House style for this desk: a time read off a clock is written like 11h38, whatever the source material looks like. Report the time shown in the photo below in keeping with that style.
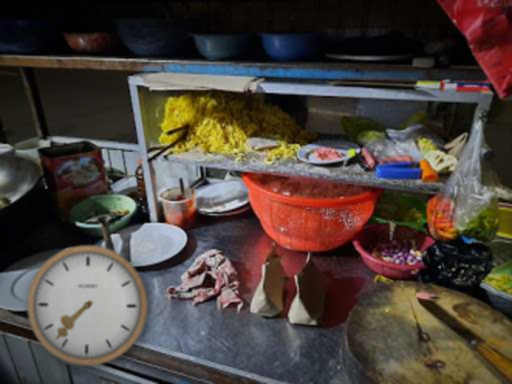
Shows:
7h37
